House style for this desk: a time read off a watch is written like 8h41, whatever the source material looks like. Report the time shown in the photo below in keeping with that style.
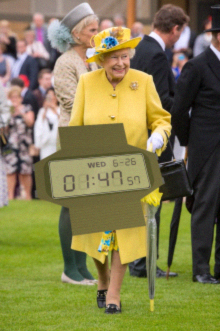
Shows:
1h47
